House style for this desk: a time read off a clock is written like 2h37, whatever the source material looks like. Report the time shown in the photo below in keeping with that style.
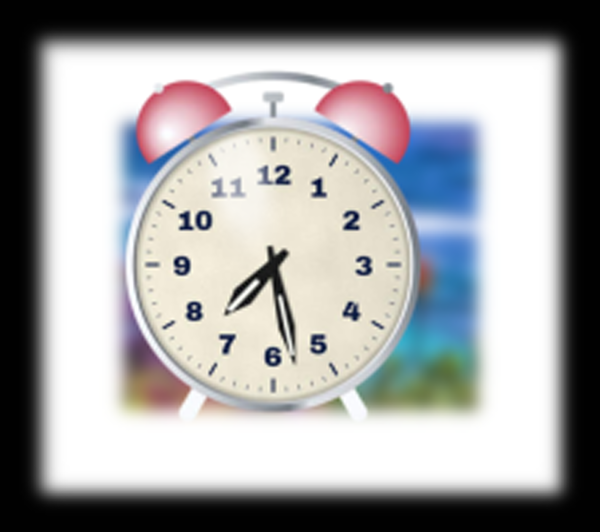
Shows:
7h28
